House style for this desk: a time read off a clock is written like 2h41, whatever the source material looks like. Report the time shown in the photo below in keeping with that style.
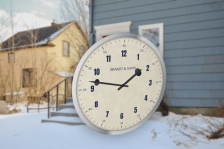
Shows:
1h47
